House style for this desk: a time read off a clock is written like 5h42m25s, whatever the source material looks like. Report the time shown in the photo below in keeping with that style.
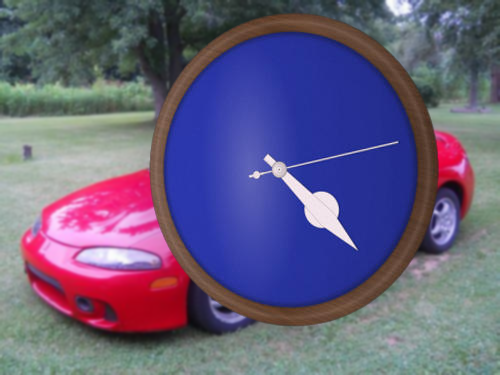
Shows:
4h22m13s
